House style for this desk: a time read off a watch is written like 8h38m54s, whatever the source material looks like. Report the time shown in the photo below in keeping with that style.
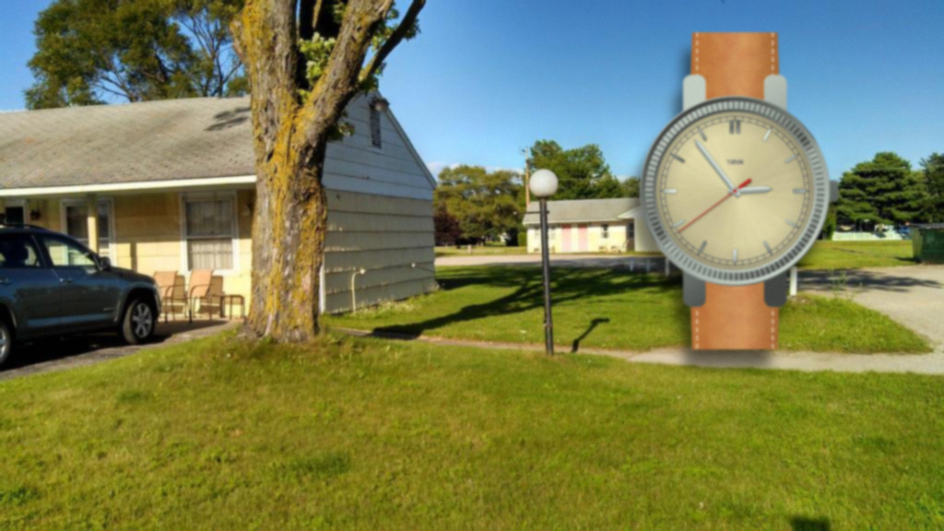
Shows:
2h53m39s
